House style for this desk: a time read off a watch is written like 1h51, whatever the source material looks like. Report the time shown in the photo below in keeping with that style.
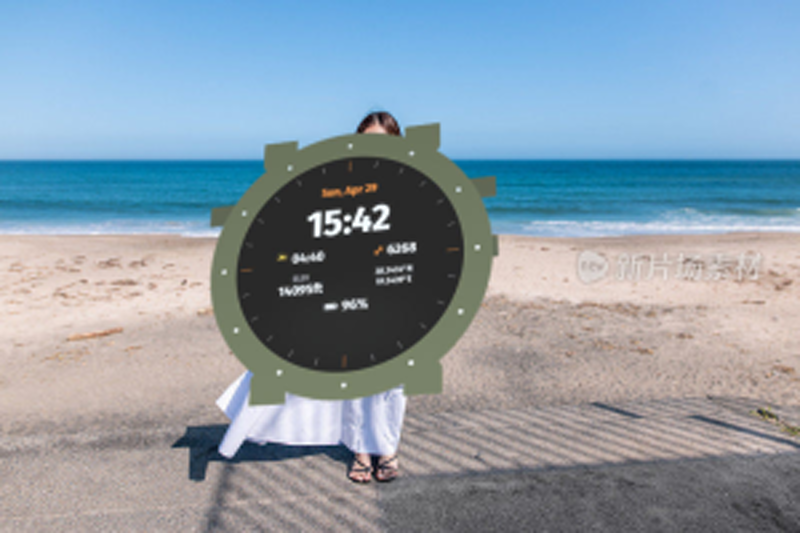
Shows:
15h42
